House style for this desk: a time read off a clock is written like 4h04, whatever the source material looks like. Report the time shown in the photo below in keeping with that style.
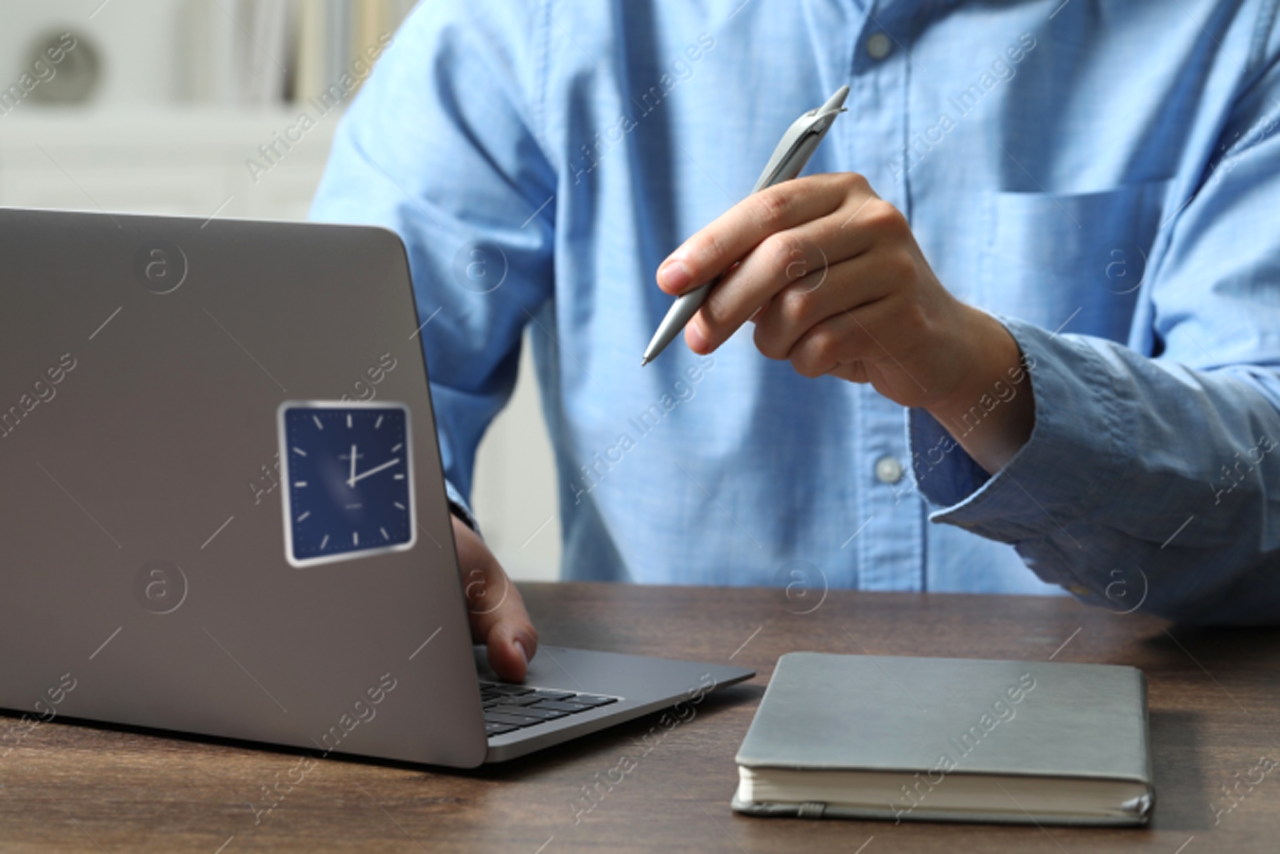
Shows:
12h12
